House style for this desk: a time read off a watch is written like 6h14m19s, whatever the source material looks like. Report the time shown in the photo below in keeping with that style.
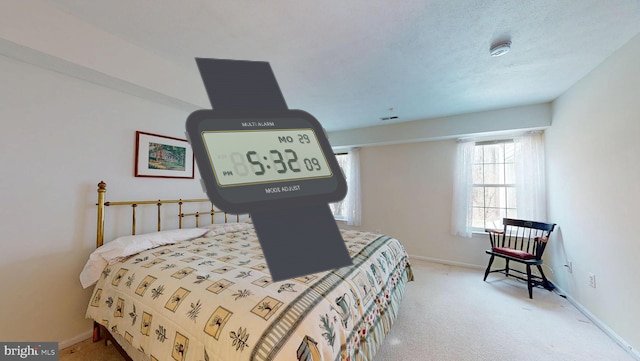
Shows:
5h32m09s
